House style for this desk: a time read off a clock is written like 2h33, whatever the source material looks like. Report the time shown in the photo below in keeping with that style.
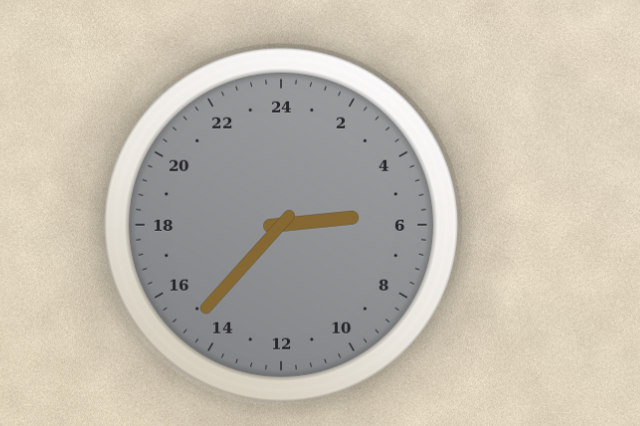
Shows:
5h37
